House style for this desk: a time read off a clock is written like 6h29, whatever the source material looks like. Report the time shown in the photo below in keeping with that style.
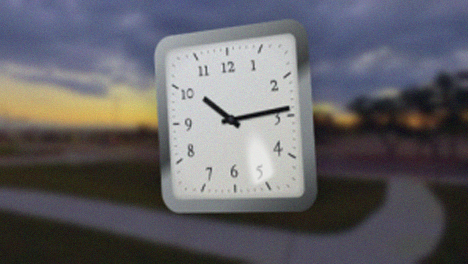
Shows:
10h14
